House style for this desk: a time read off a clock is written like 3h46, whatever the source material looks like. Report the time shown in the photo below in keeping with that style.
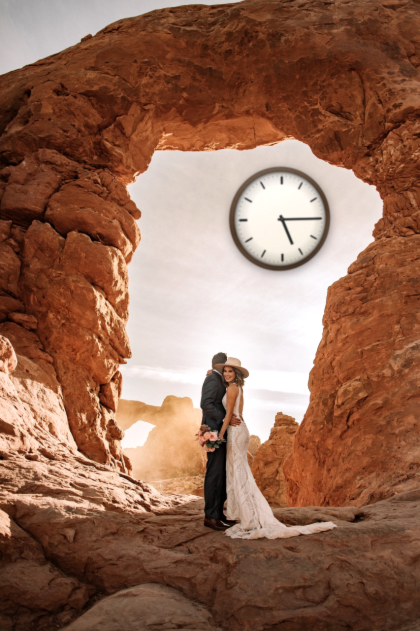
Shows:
5h15
